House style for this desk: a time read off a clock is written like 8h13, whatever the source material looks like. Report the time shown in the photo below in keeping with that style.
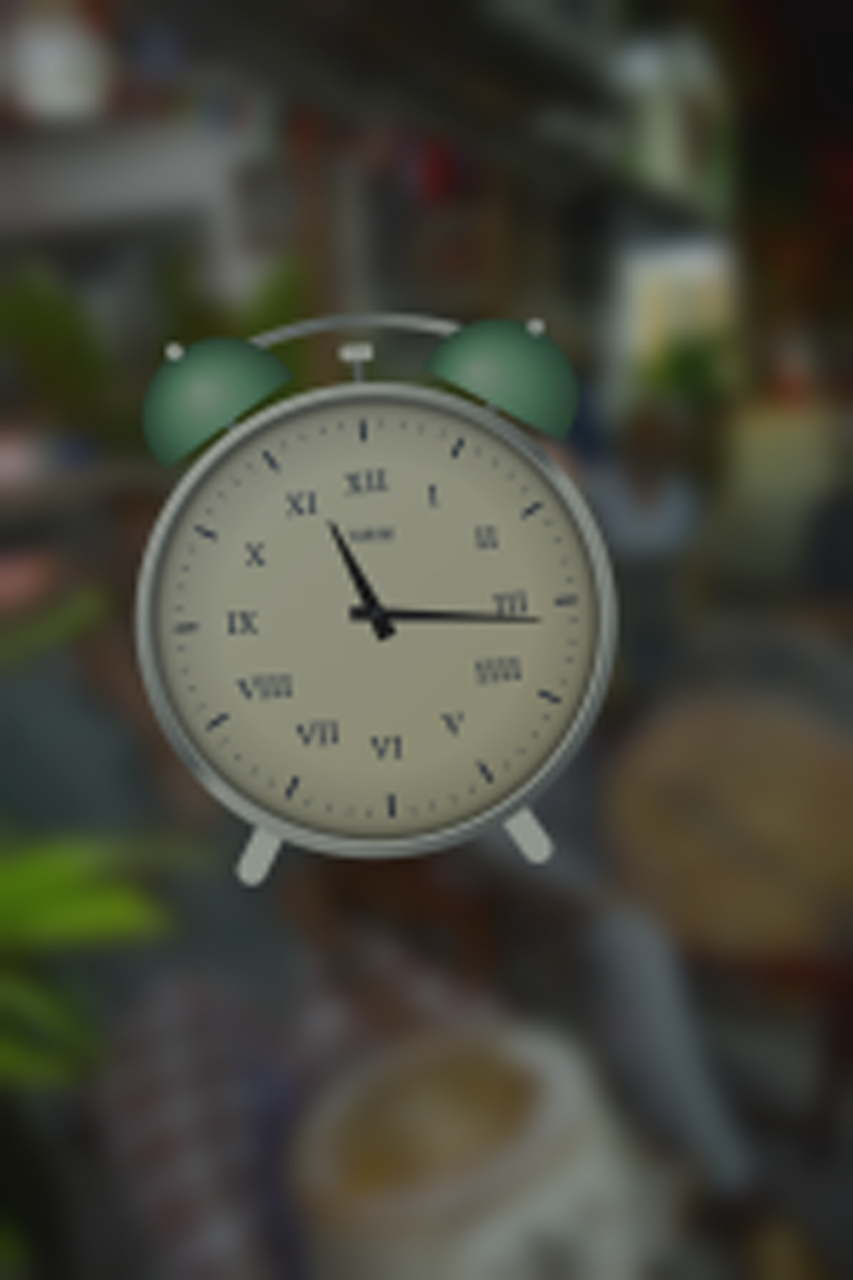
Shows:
11h16
